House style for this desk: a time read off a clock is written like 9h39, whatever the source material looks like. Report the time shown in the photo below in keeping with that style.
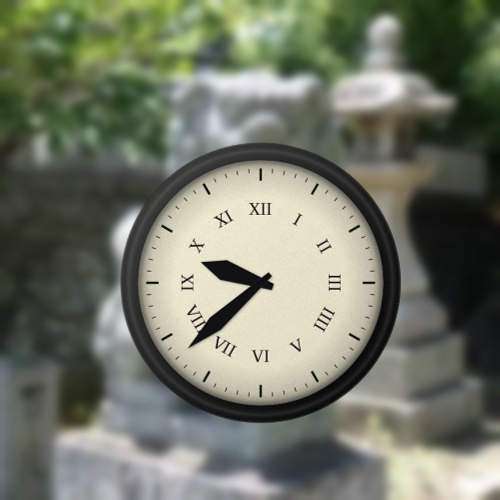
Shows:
9h38
